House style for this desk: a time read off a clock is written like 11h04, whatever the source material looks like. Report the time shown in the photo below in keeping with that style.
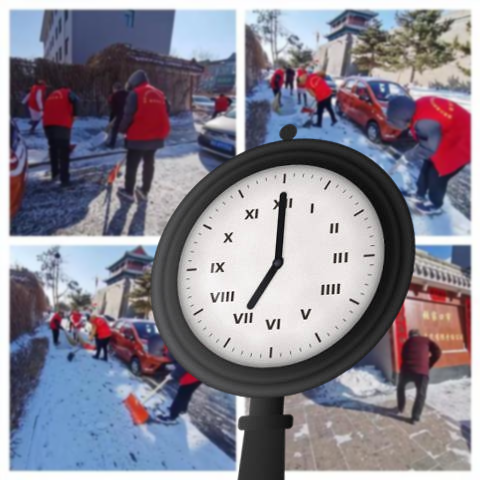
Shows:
7h00
